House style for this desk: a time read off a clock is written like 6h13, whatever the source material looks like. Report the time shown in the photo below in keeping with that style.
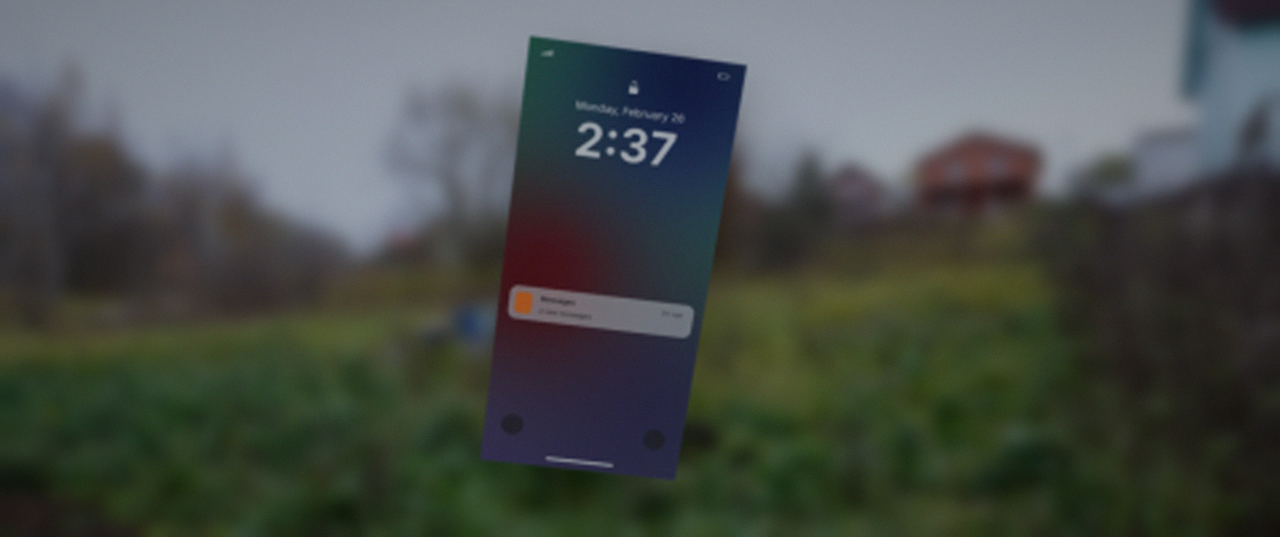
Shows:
2h37
